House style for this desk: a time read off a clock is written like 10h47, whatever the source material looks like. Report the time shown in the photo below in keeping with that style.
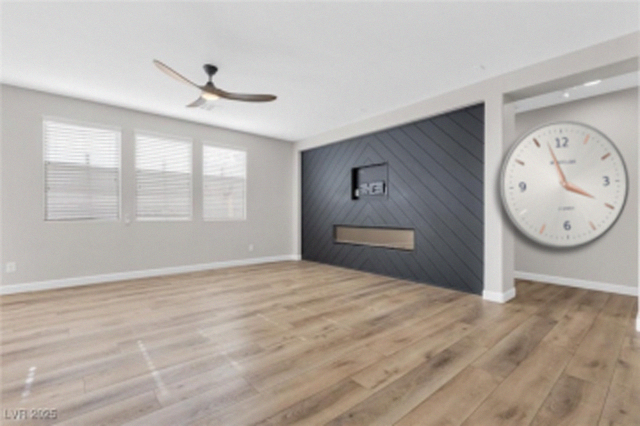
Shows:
3h57
